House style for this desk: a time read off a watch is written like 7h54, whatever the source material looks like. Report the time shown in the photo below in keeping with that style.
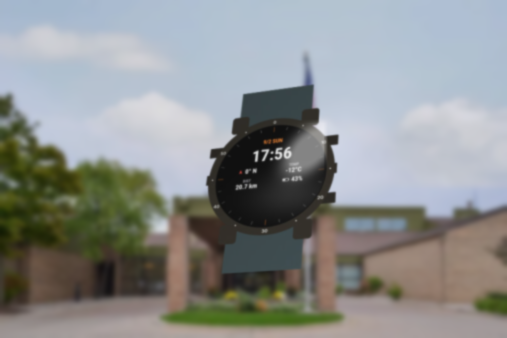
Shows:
17h56
